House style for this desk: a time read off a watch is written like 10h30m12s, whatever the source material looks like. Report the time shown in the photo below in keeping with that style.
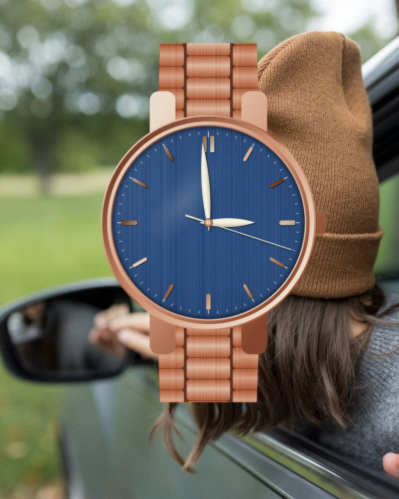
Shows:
2h59m18s
